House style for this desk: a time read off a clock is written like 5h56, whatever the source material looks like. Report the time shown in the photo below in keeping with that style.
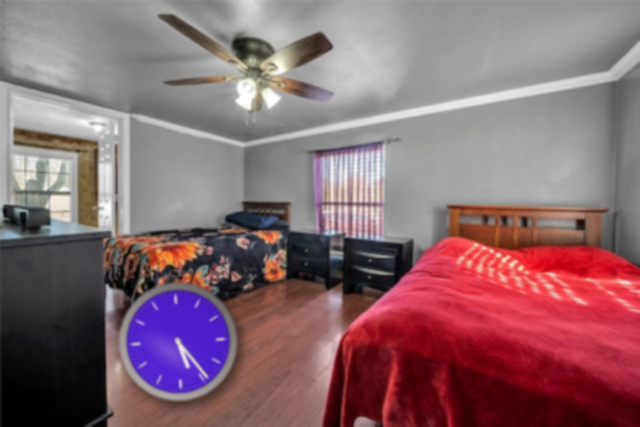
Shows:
5h24
